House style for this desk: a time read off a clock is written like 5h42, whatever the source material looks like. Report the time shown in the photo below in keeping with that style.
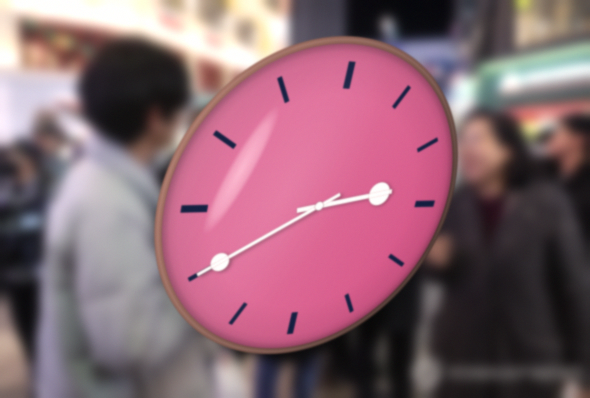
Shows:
2h40
